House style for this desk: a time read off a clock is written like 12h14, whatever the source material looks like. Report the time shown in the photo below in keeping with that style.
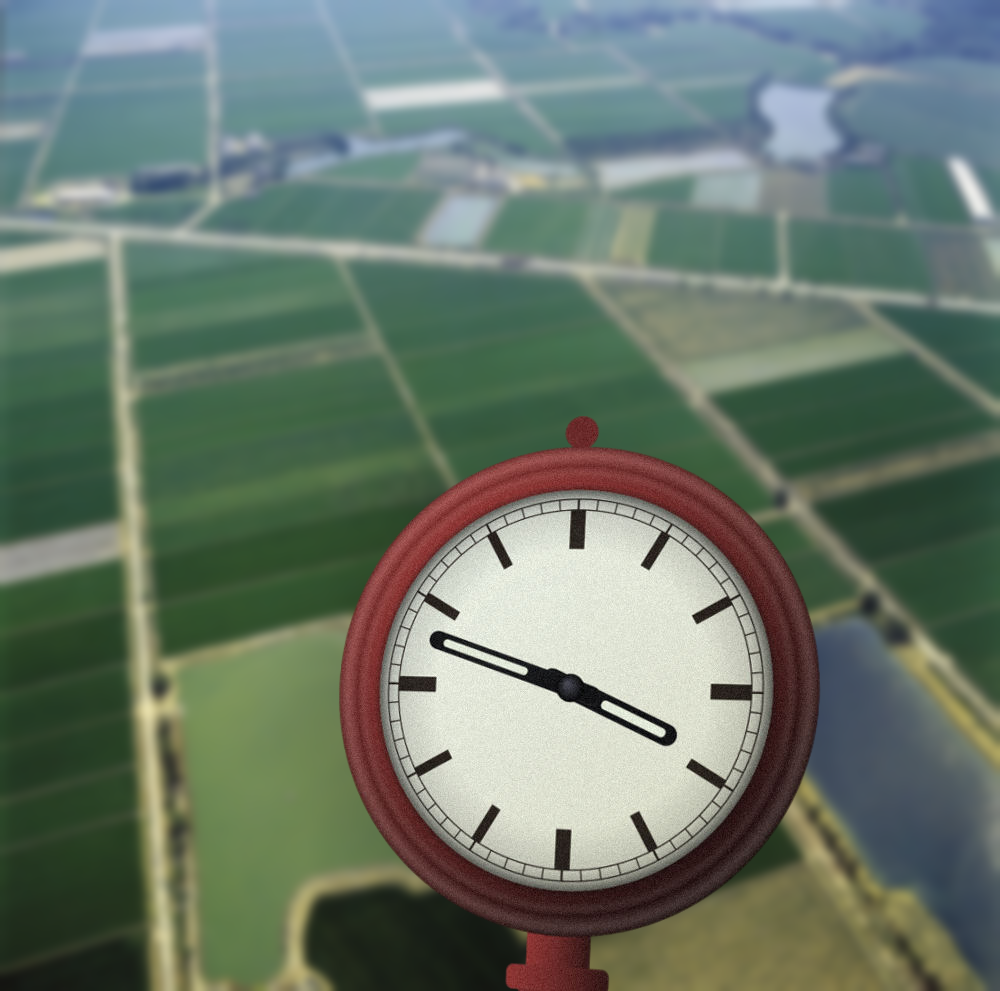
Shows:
3h48
